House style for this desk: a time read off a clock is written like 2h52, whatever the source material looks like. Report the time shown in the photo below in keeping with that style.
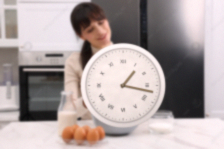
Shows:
1h17
